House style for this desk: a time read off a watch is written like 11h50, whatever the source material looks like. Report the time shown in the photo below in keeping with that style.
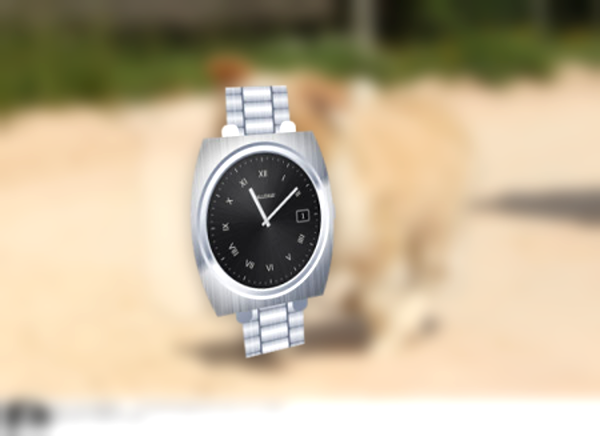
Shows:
11h09
